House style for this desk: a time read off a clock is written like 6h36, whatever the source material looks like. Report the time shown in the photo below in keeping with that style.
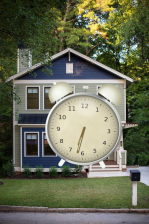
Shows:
6h32
